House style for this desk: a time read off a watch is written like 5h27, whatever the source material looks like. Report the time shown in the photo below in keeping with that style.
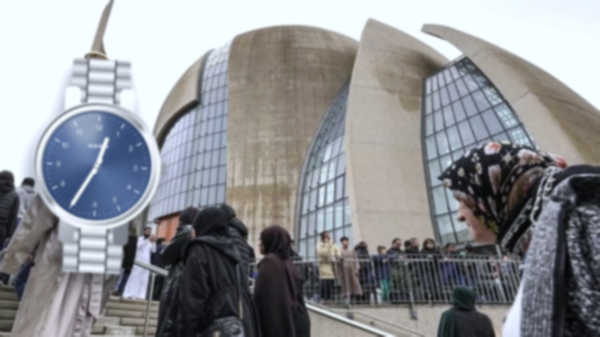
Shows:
12h35
